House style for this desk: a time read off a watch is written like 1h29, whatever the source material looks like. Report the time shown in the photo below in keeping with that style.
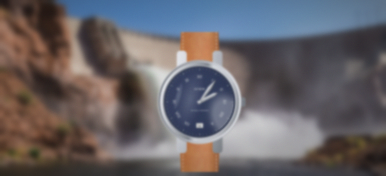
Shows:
2h06
